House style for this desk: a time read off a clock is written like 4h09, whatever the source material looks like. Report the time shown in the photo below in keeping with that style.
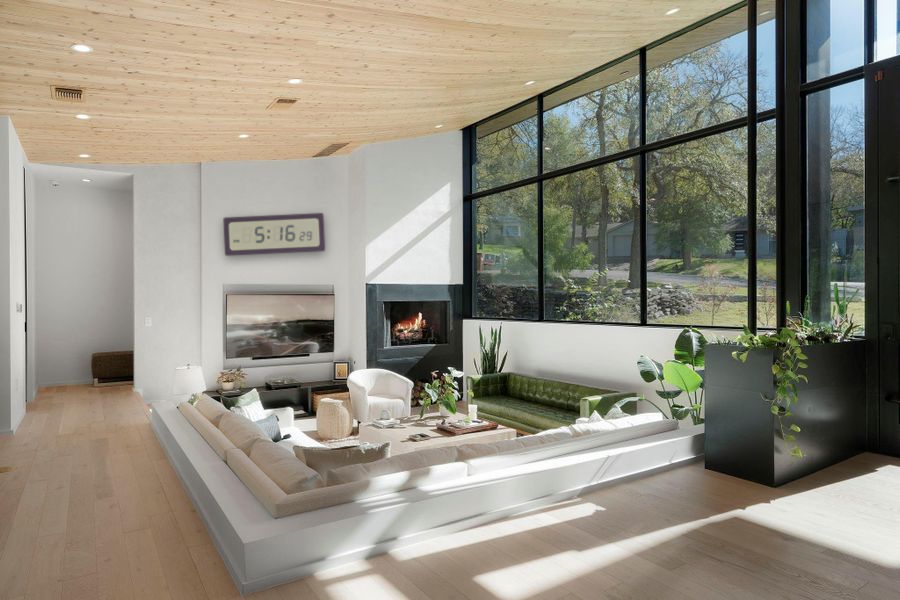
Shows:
5h16
